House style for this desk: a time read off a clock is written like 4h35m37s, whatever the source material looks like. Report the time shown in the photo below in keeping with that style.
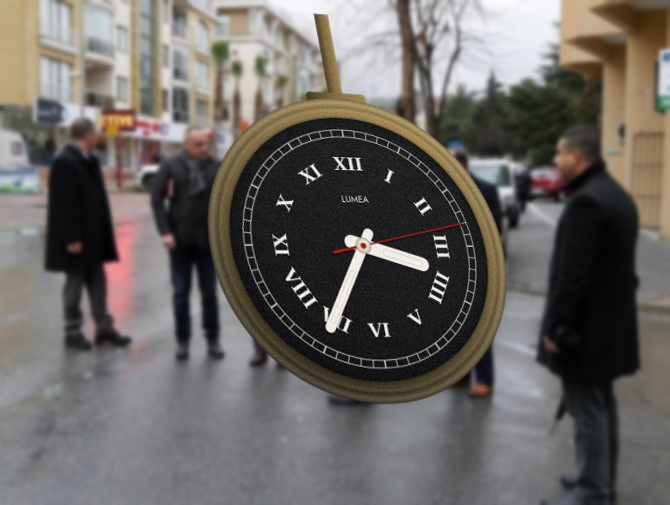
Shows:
3h35m13s
